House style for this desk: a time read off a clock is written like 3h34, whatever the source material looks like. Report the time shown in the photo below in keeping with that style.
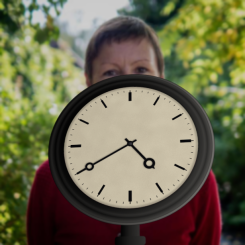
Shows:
4h40
